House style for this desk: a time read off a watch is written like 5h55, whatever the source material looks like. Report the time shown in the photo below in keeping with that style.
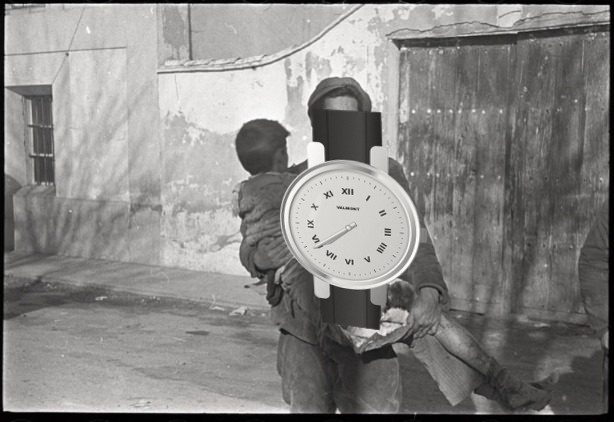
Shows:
7h39
